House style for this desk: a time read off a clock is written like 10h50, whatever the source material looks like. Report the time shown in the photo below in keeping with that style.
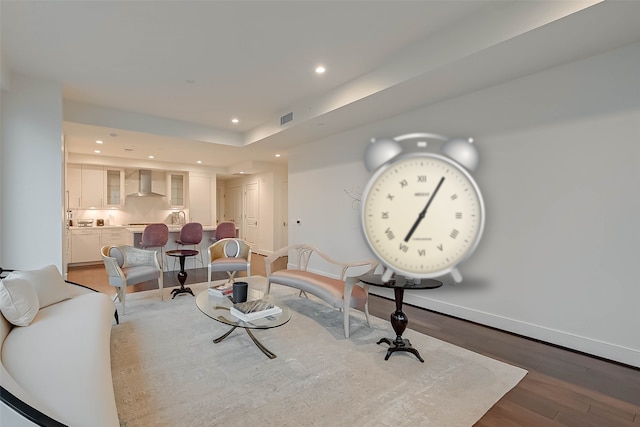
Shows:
7h05
